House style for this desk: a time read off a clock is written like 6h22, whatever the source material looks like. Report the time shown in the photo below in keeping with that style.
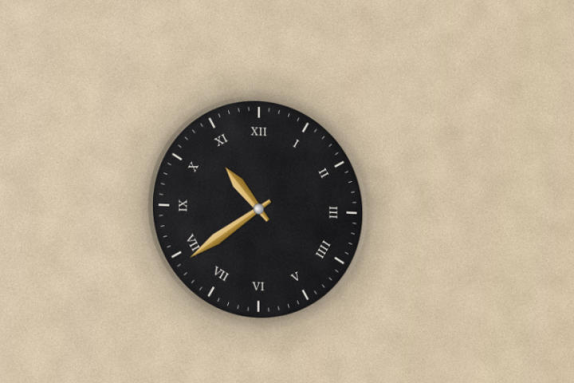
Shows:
10h39
